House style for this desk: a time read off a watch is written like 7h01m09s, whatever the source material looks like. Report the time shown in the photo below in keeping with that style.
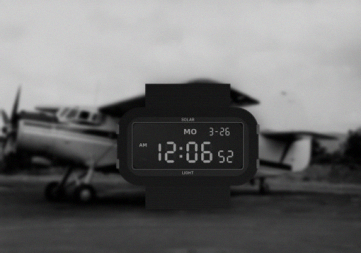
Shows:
12h06m52s
